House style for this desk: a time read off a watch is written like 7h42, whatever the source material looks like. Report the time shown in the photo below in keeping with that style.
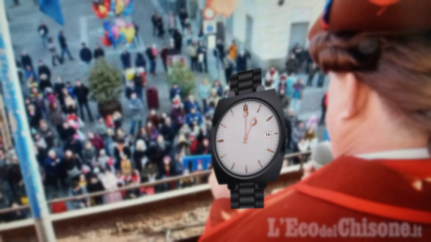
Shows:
1h00
